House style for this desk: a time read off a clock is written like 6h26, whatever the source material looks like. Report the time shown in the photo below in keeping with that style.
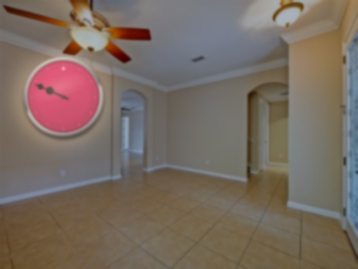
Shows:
9h49
